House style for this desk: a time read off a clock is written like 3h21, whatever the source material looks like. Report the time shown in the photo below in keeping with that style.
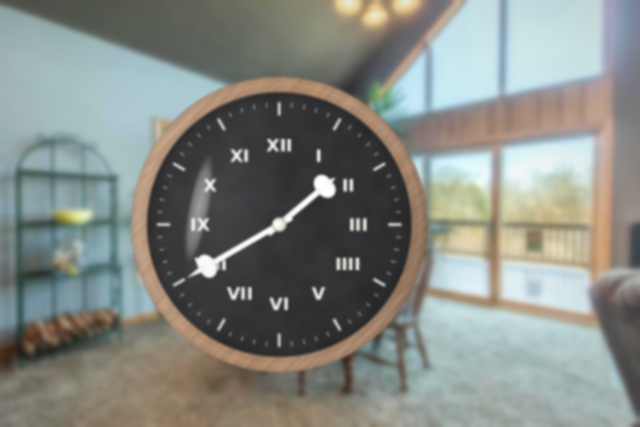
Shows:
1h40
